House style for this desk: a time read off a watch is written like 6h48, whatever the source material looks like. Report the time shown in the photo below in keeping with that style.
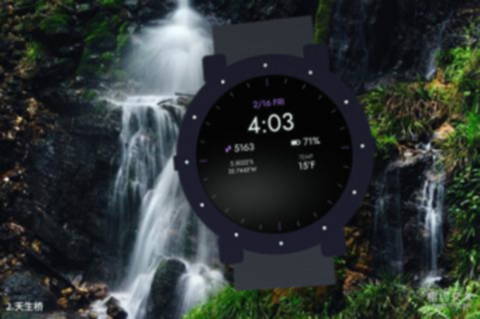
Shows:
4h03
